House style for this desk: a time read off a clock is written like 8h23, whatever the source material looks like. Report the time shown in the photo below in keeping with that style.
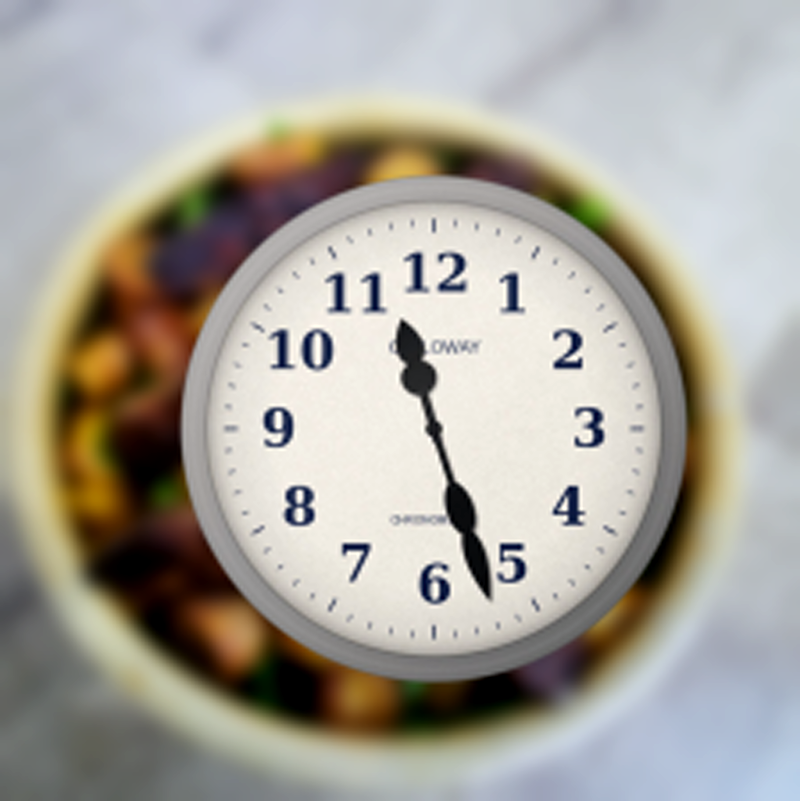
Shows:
11h27
